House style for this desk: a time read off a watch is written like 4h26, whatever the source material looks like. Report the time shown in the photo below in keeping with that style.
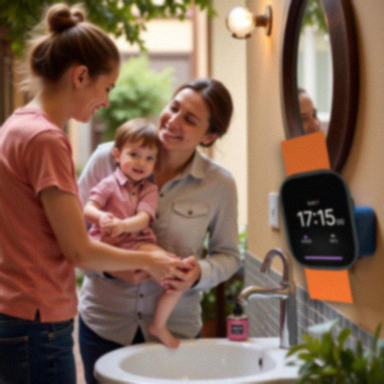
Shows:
17h15
